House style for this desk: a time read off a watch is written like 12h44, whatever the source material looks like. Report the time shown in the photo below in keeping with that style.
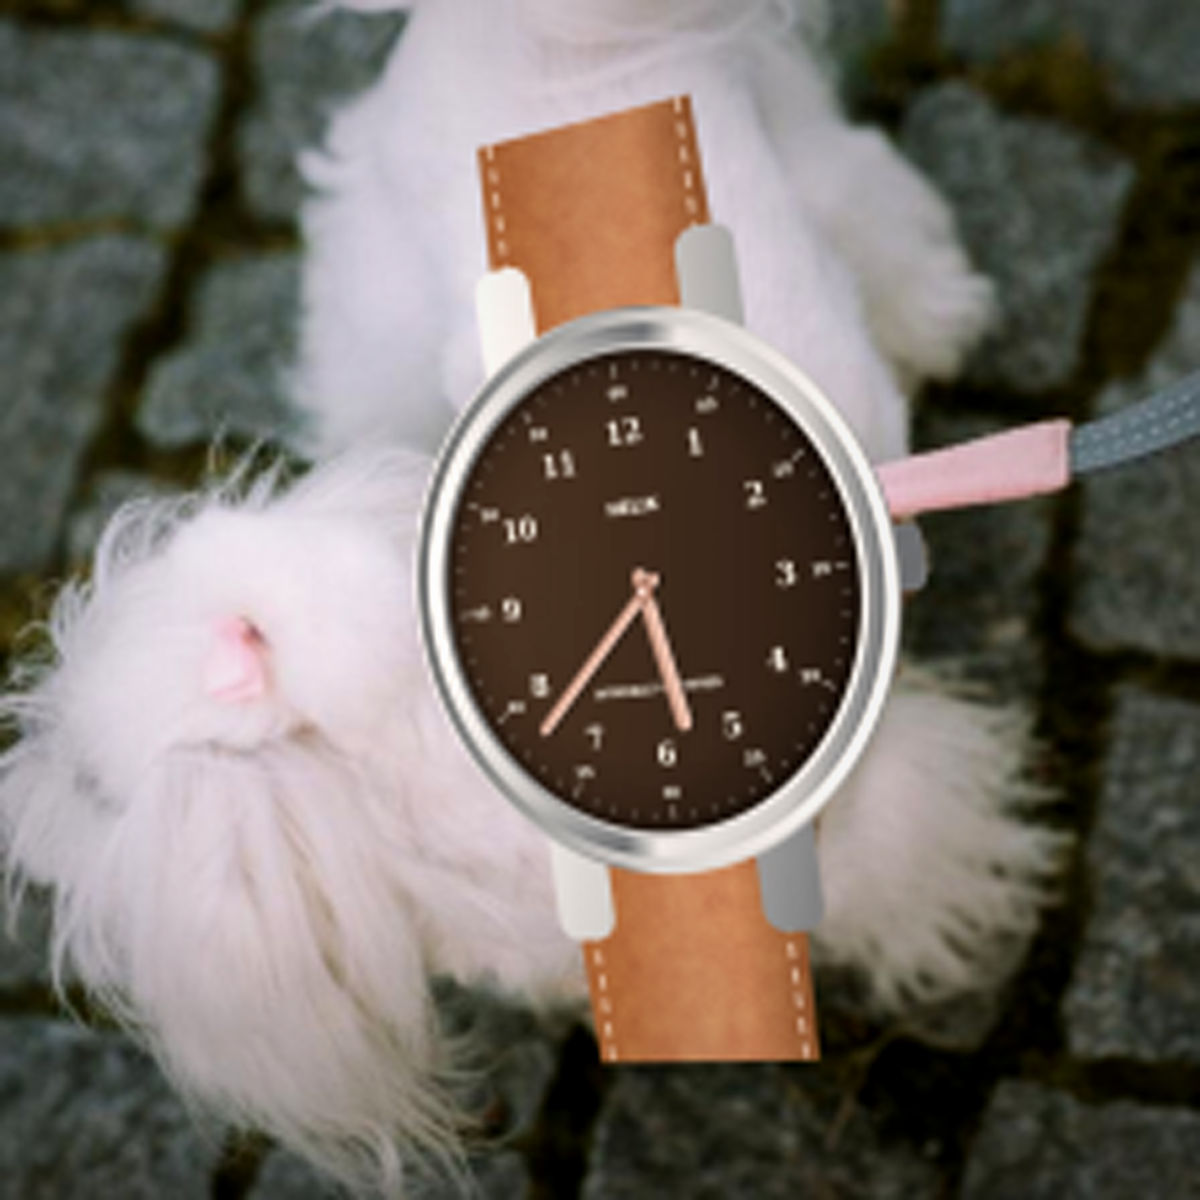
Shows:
5h38
